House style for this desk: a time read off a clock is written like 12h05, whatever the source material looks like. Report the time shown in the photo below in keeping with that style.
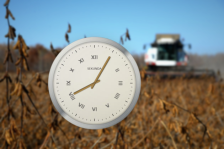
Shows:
8h05
